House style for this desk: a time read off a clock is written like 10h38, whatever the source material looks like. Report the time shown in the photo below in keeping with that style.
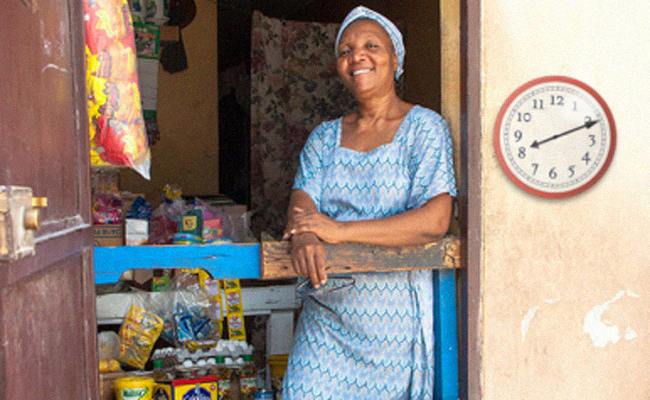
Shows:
8h11
